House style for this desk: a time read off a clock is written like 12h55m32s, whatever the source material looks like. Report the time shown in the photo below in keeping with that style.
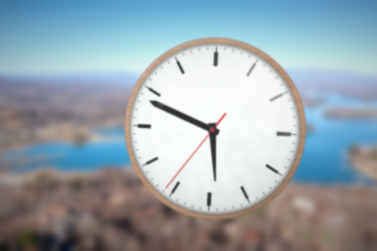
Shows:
5h48m36s
